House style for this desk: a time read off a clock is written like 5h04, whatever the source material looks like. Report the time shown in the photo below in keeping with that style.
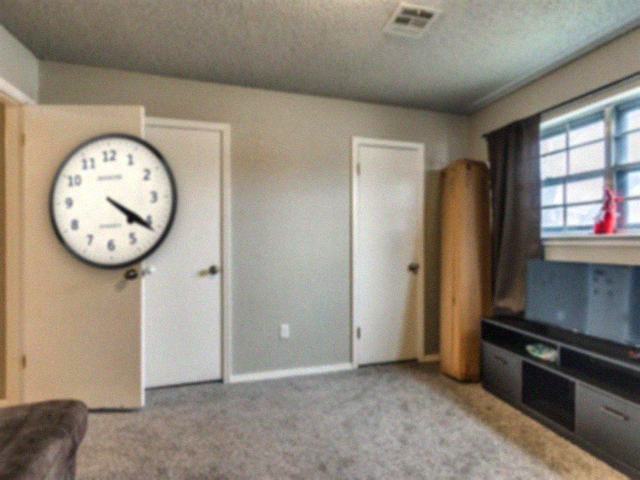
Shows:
4h21
